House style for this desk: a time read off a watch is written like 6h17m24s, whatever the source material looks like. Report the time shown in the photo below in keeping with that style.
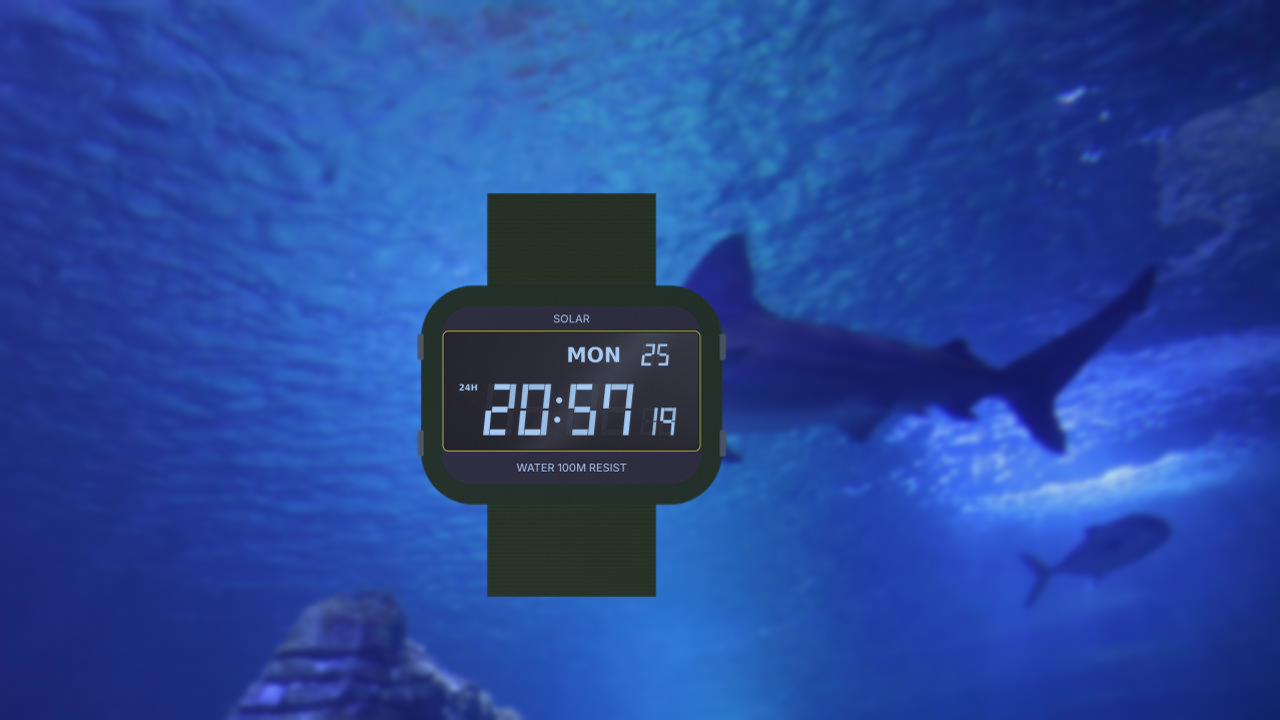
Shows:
20h57m19s
